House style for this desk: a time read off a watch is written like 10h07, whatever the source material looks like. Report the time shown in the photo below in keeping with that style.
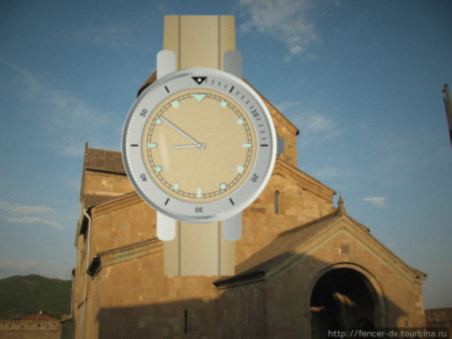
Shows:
8h51
